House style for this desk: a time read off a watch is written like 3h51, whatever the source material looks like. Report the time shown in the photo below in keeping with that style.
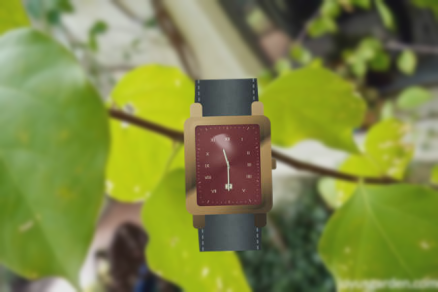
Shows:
11h30
